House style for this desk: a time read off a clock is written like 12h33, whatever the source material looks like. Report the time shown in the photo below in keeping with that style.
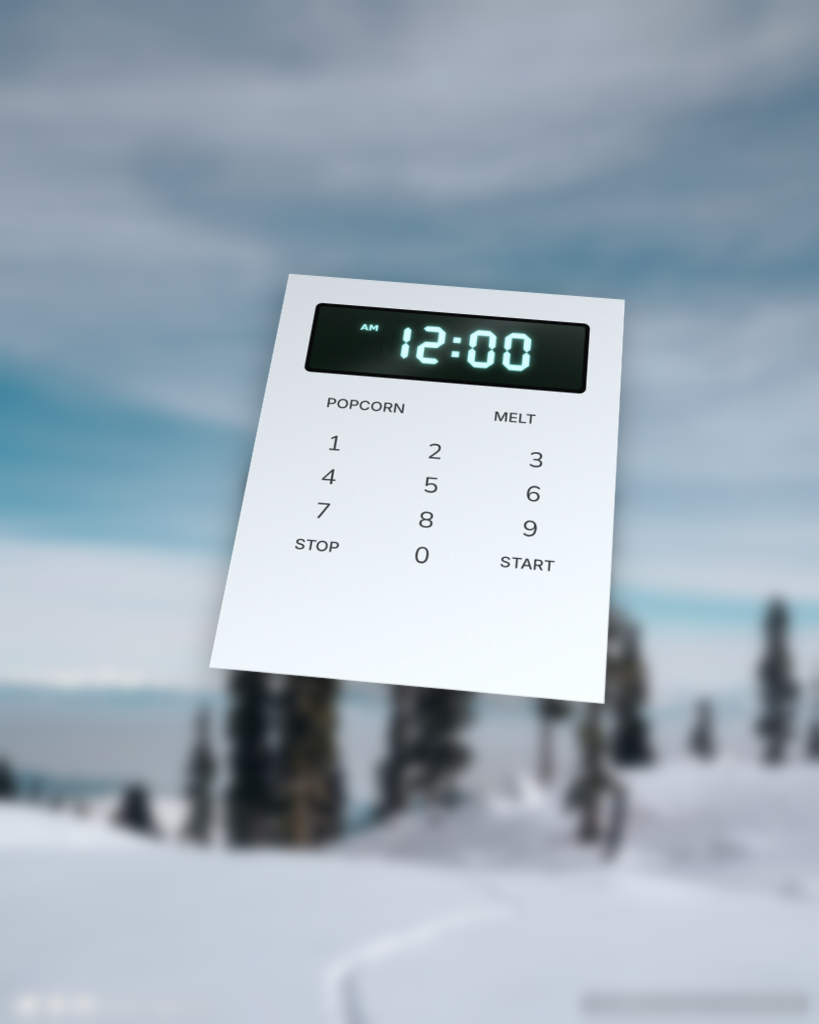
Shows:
12h00
